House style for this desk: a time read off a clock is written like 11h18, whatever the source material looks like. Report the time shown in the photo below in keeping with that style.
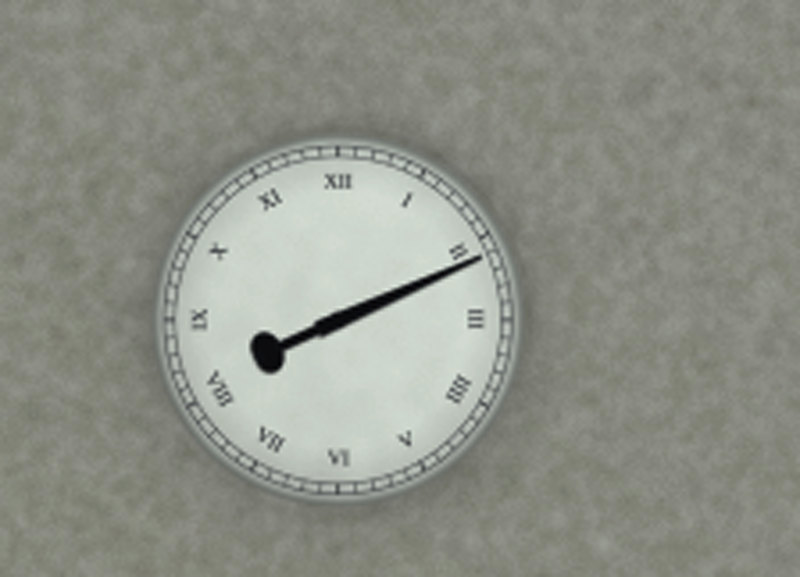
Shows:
8h11
